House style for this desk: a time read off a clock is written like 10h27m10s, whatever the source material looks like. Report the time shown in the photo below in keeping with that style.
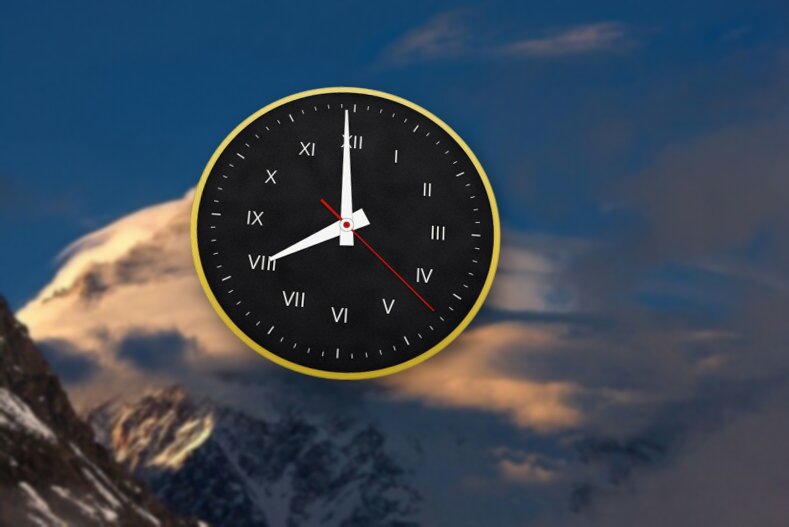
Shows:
7h59m22s
